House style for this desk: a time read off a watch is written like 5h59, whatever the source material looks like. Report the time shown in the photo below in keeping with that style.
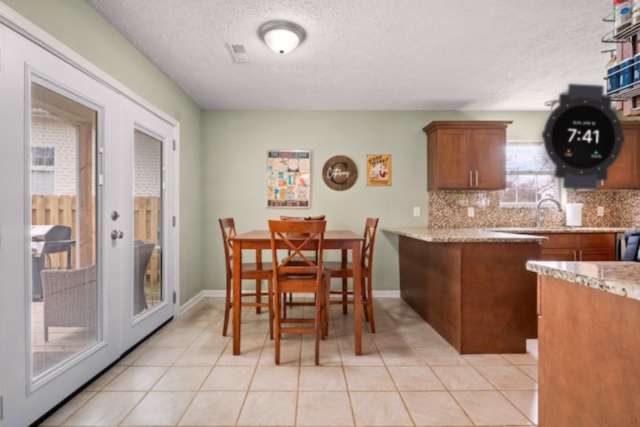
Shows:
7h41
